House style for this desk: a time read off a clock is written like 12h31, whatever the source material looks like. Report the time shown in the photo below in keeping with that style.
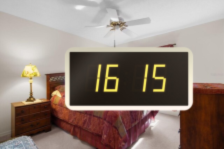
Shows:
16h15
